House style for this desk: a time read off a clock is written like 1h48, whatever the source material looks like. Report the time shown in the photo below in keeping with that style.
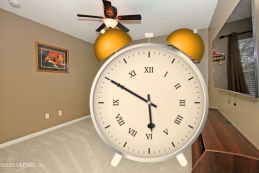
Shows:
5h50
